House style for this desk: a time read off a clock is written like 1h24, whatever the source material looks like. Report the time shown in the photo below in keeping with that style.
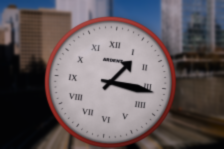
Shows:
1h16
